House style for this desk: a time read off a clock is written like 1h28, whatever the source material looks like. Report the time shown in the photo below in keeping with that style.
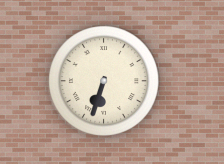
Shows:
6h33
